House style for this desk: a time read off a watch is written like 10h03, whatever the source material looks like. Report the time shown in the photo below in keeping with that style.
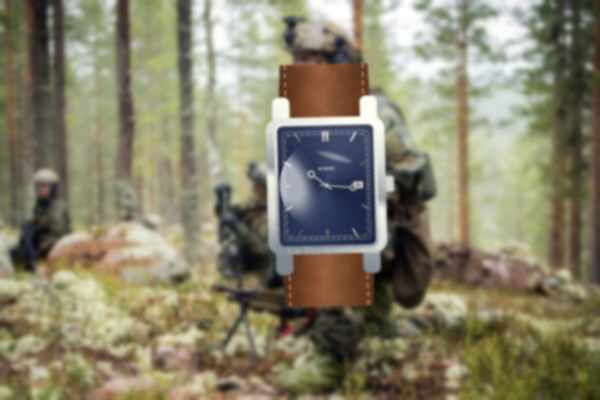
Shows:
10h16
